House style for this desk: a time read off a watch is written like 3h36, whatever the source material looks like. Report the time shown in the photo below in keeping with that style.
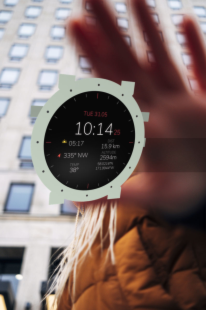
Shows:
10h14
